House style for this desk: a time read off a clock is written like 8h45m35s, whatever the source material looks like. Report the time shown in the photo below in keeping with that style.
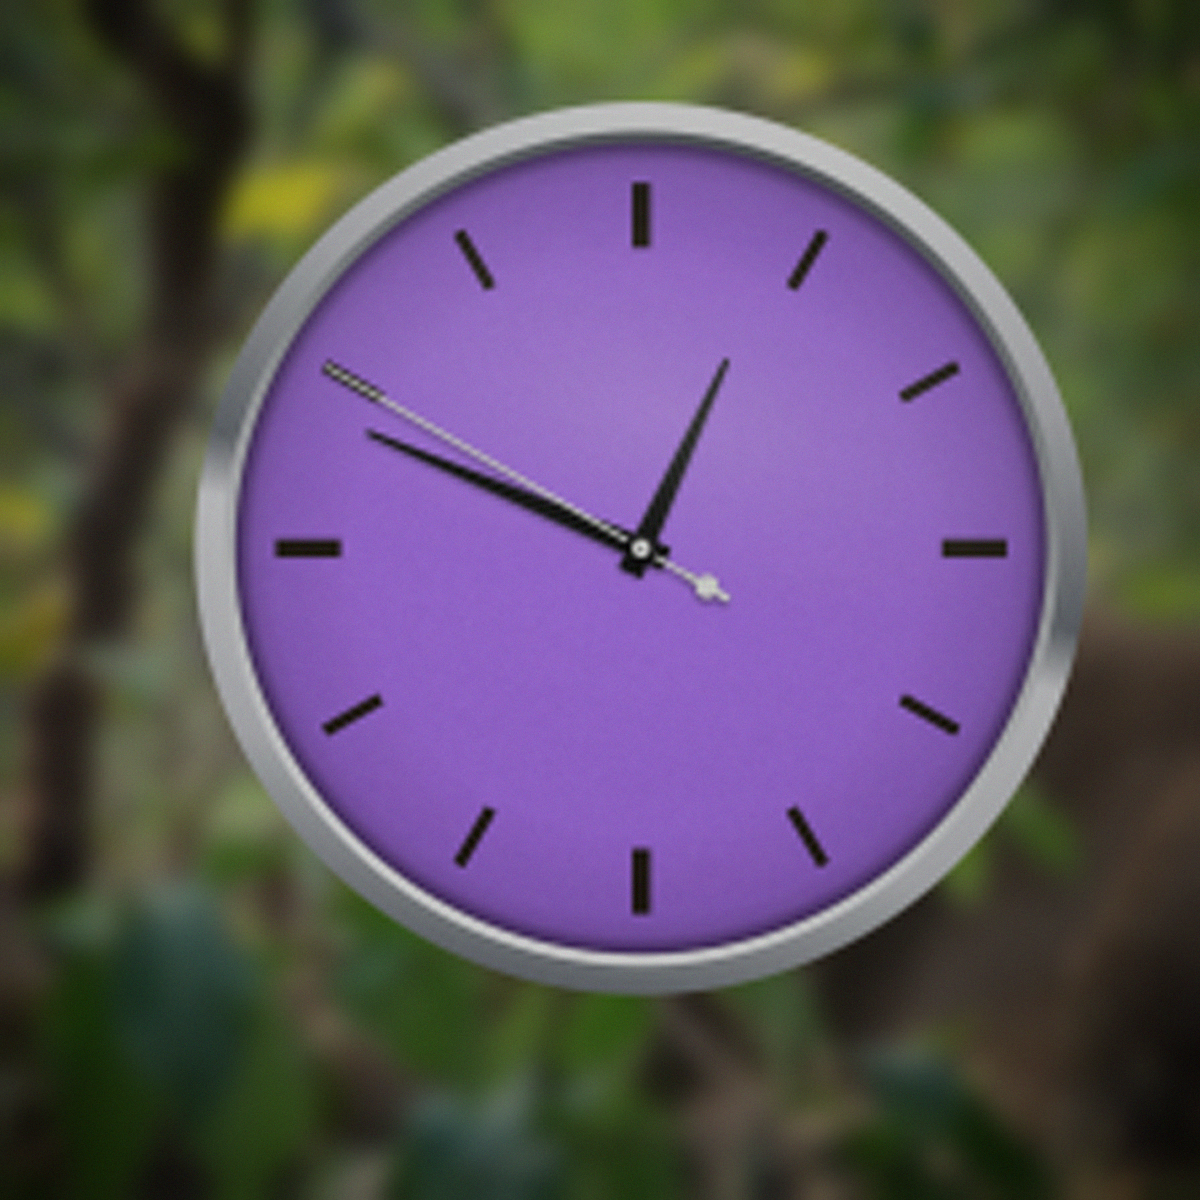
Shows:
12h48m50s
